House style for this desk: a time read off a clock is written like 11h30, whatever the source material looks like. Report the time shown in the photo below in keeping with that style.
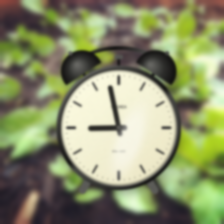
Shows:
8h58
